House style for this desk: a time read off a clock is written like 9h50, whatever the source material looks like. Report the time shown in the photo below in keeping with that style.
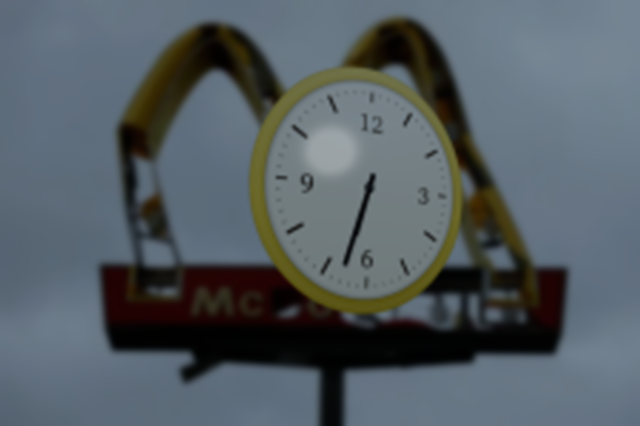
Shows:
6h33
